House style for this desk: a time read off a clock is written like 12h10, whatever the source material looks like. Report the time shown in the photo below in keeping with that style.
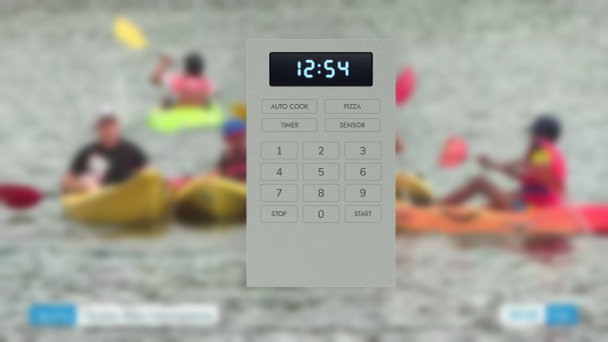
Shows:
12h54
